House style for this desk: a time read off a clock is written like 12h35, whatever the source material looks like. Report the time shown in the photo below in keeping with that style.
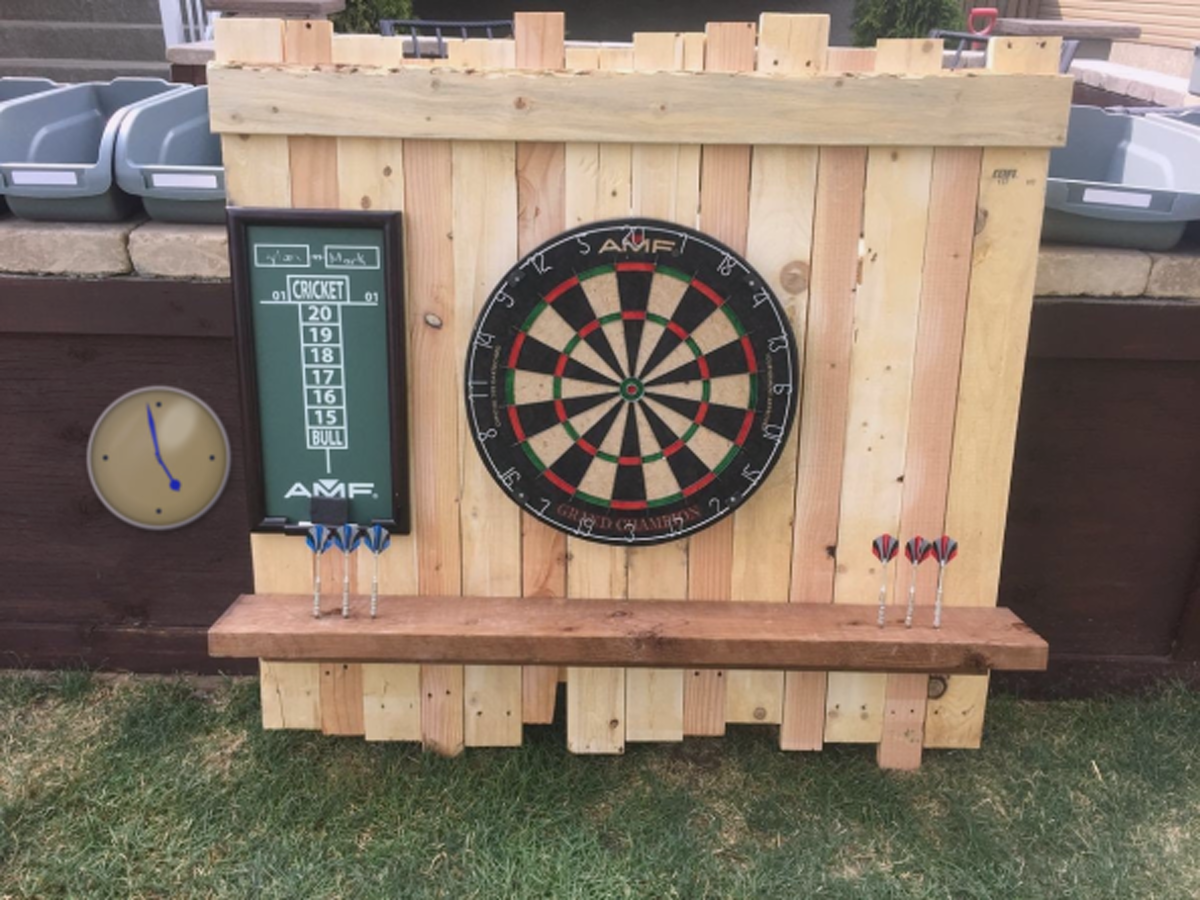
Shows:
4h58
